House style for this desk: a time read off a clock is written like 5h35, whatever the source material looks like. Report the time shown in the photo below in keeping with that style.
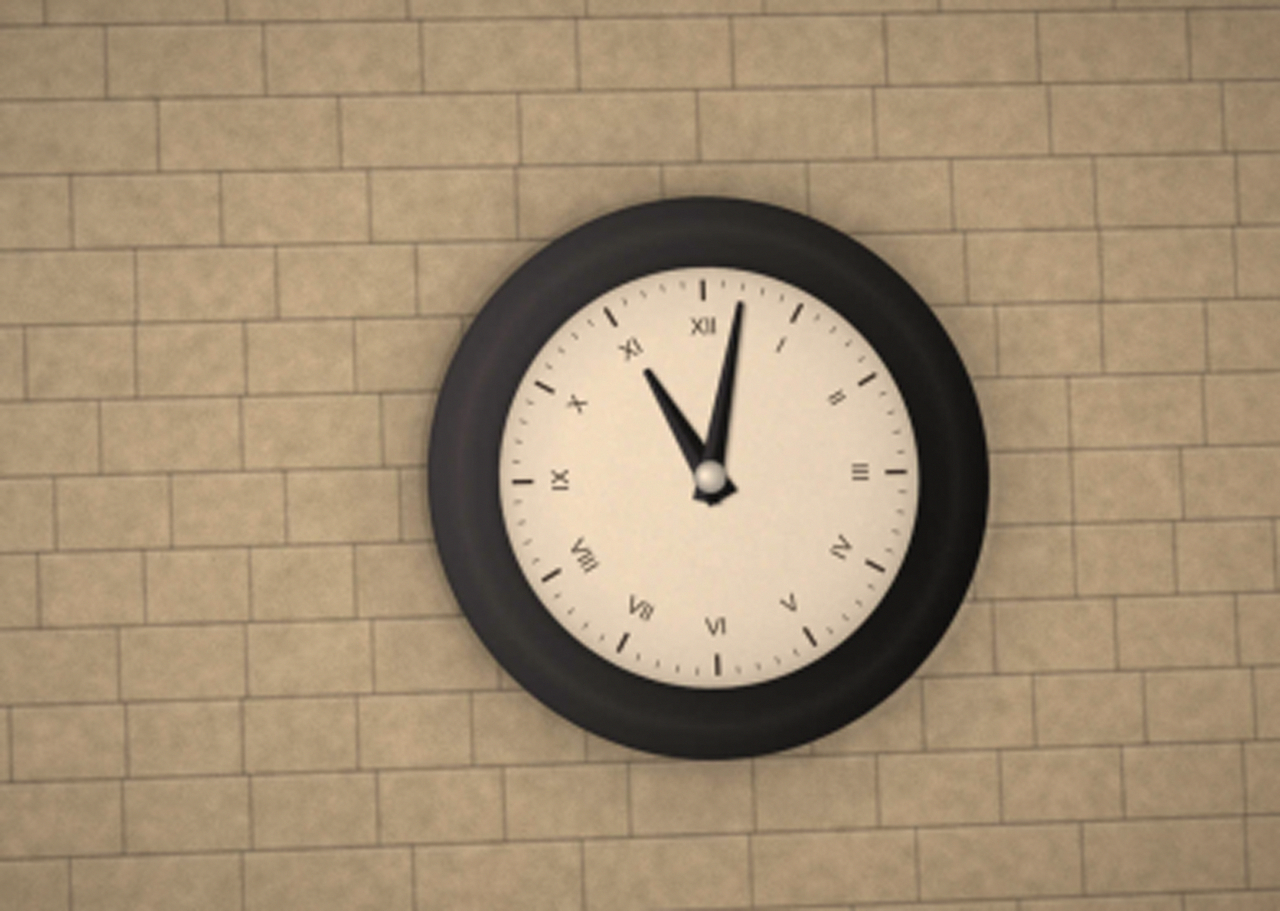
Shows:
11h02
